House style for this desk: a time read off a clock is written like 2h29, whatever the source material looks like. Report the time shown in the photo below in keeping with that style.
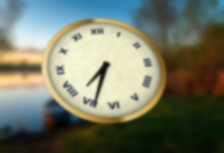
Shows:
7h34
